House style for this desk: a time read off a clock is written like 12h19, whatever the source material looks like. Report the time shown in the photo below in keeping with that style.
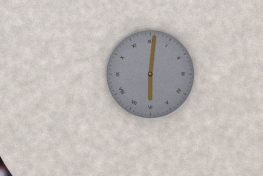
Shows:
6h01
